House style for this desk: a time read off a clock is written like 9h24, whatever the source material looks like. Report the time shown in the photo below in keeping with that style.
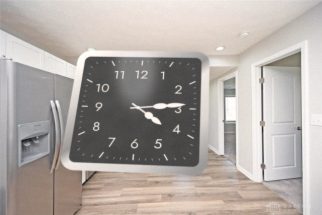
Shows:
4h14
